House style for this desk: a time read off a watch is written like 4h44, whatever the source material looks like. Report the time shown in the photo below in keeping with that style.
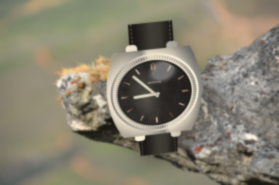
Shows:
8h53
